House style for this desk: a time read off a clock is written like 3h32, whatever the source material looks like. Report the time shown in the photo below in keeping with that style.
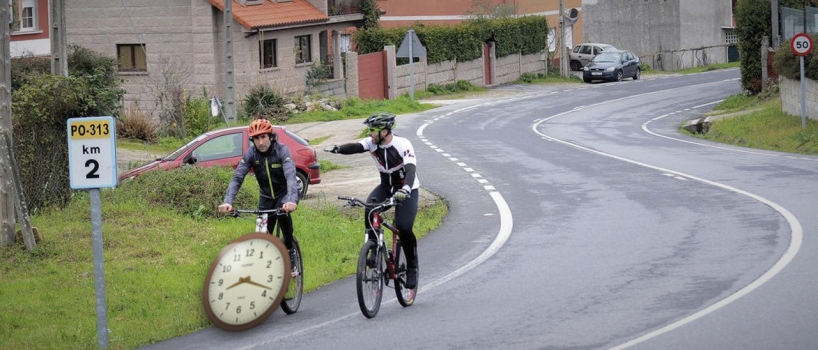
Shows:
8h18
